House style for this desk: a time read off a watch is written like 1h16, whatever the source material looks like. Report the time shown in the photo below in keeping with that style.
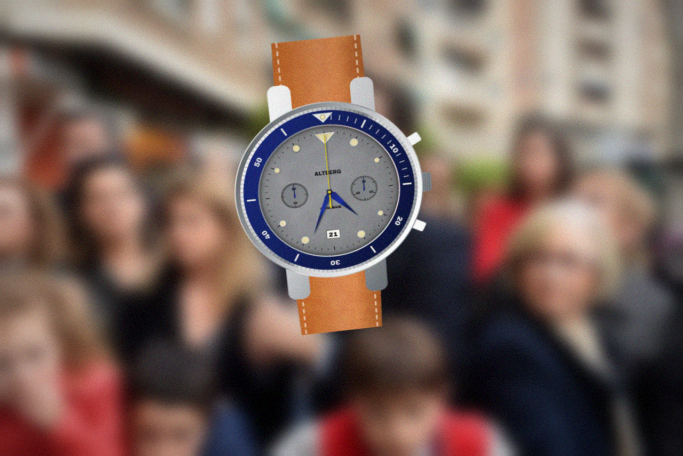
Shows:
4h34
